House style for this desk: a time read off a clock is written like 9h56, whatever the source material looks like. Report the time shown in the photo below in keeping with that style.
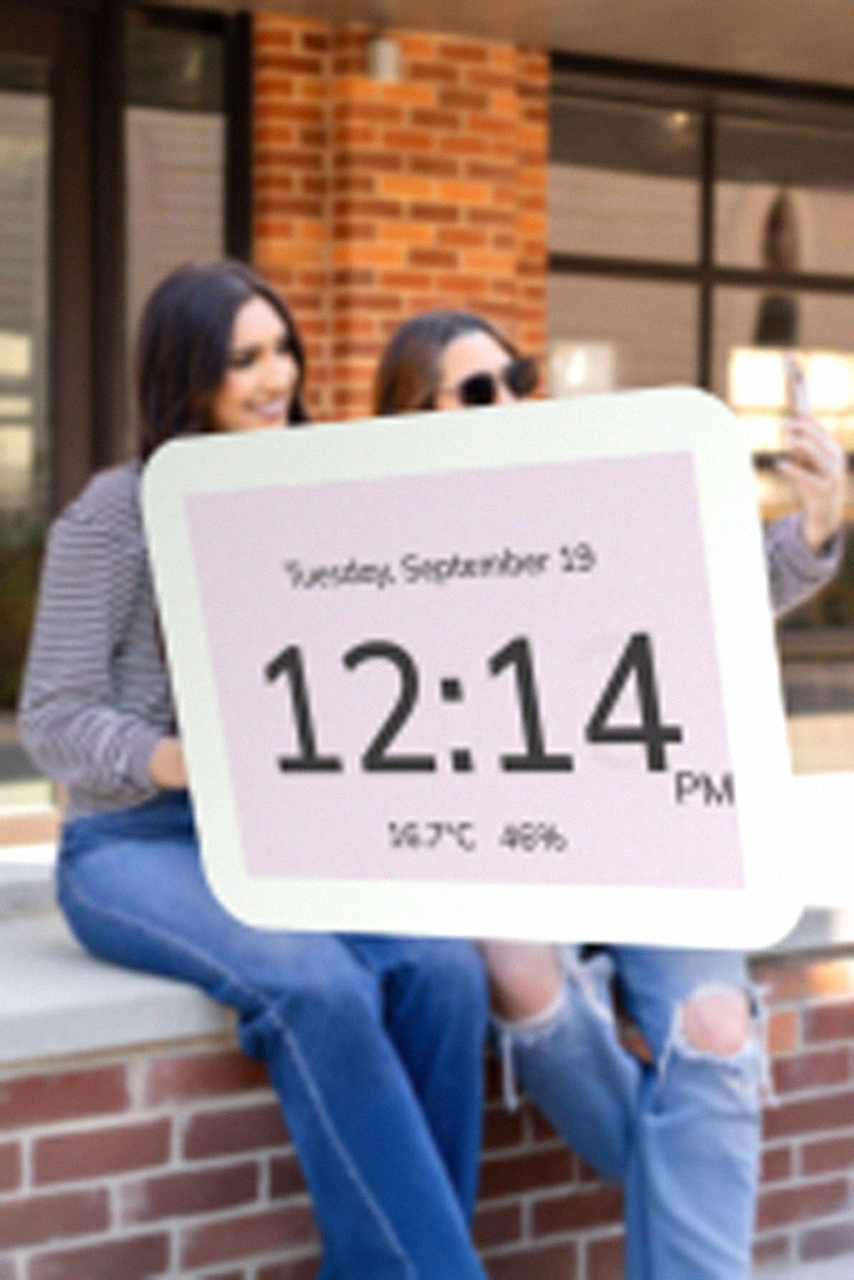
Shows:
12h14
